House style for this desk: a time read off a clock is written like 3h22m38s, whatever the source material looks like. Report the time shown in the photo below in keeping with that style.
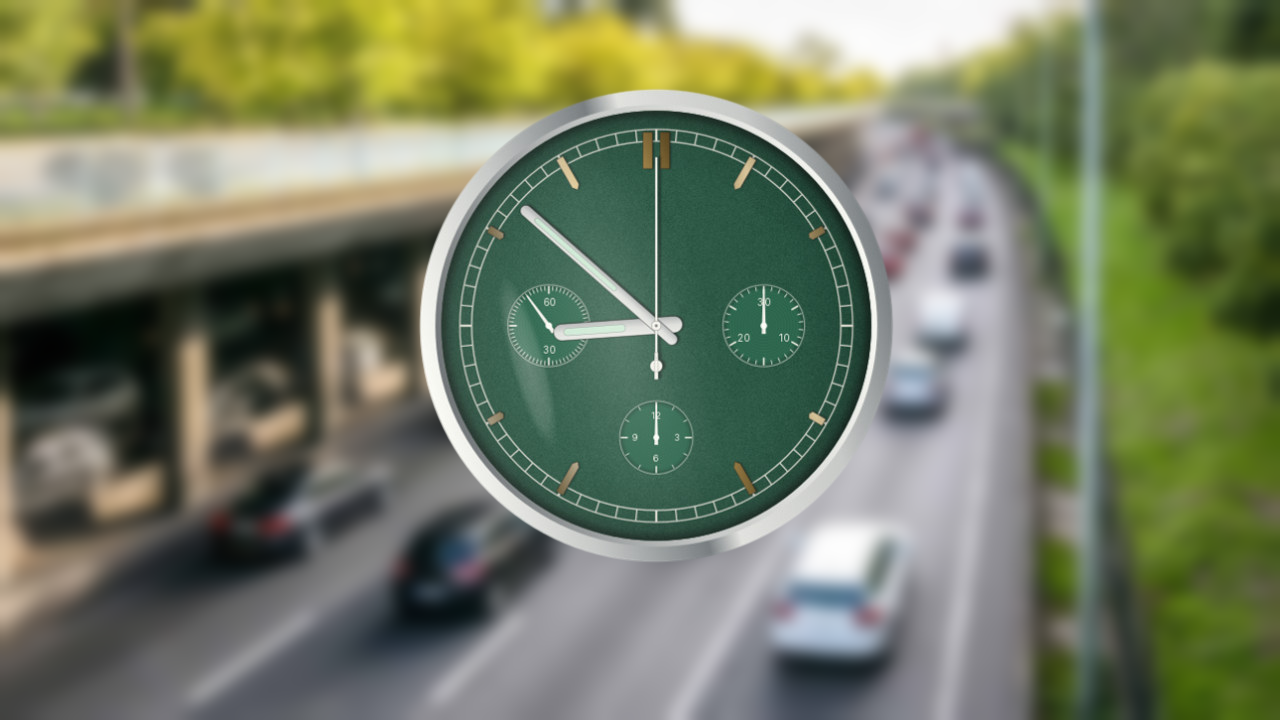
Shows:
8h51m54s
